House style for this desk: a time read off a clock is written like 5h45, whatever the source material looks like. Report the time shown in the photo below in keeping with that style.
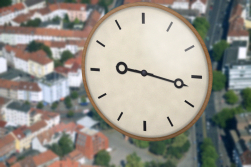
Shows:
9h17
